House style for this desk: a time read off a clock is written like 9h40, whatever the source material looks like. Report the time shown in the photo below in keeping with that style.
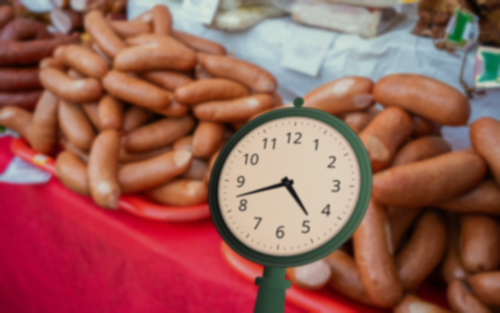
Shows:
4h42
